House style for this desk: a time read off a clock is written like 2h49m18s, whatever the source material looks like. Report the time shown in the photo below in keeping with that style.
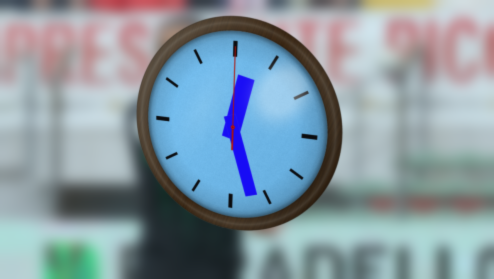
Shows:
12h27m00s
